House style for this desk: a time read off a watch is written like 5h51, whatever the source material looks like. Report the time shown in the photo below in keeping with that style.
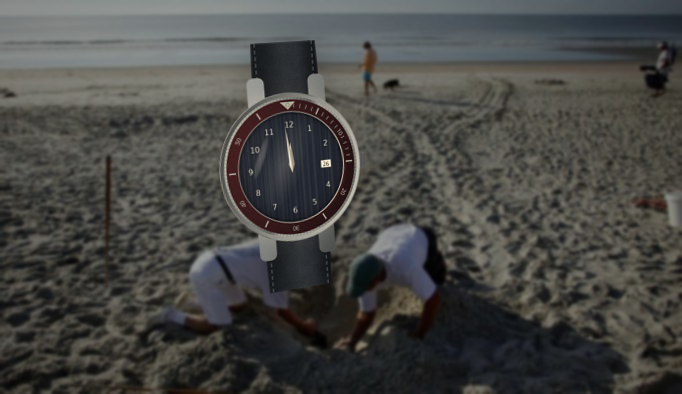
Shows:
11h59
